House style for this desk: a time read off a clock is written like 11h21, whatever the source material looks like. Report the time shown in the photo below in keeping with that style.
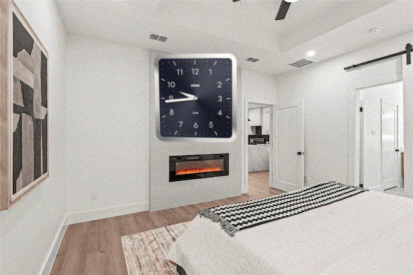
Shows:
9h44
